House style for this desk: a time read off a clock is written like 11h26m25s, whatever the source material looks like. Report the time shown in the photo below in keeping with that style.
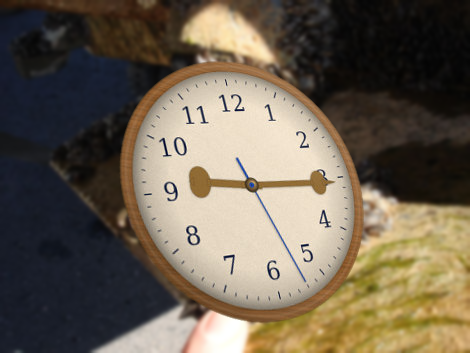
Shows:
9h15m27s
